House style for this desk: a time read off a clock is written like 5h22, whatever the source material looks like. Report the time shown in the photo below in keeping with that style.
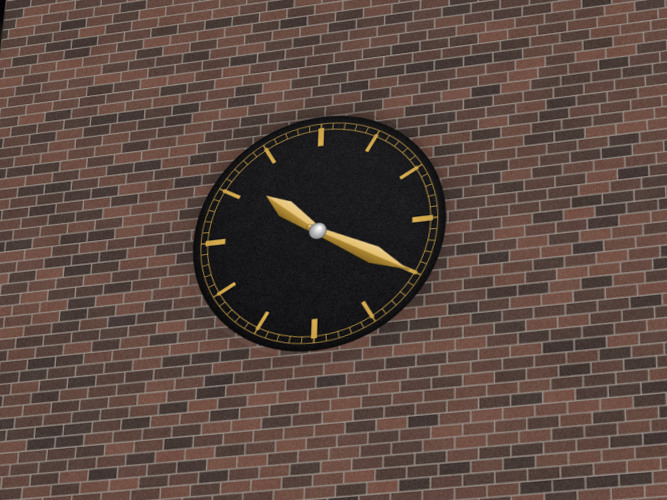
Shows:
10h20
